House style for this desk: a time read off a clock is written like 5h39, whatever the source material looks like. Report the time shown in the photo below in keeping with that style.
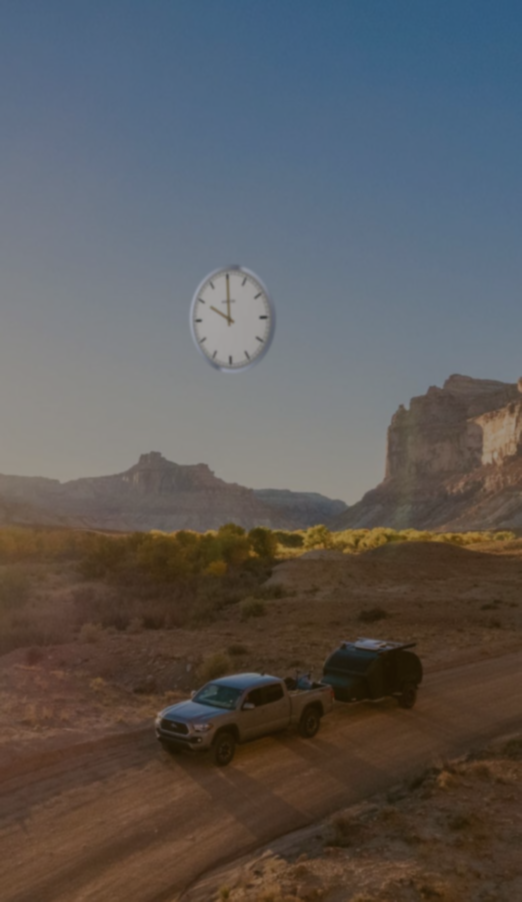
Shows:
10h00
